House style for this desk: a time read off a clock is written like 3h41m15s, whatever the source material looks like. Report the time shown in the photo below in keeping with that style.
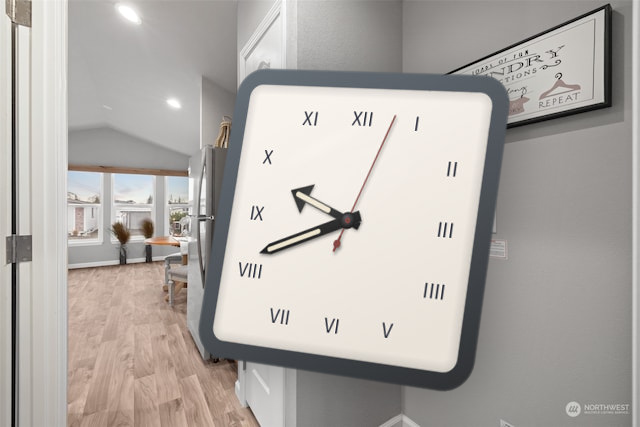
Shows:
9h41m03s
